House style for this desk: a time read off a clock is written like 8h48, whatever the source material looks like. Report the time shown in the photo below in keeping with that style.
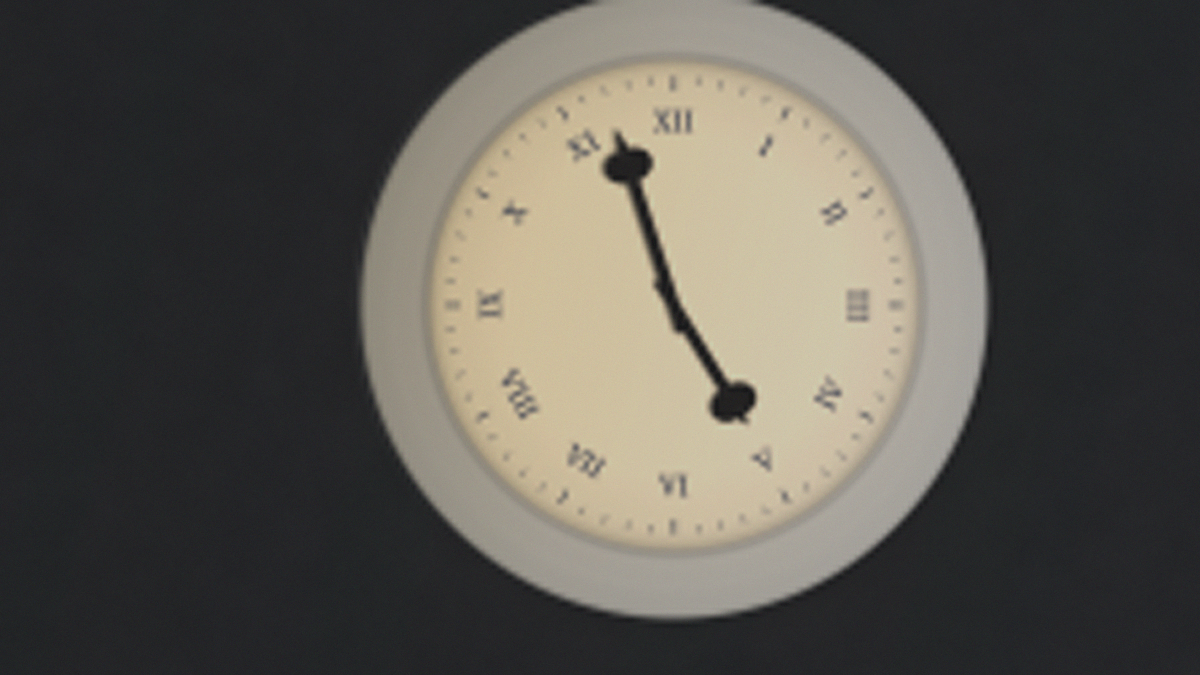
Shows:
4h57
